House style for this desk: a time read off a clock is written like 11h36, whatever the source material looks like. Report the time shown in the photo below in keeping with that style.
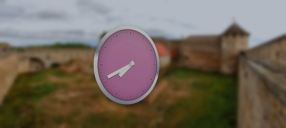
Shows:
7h41
